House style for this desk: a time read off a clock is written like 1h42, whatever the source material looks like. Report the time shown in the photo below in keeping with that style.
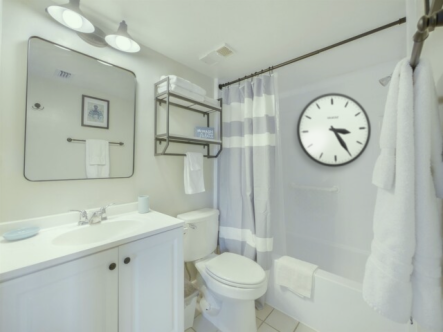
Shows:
3h25
